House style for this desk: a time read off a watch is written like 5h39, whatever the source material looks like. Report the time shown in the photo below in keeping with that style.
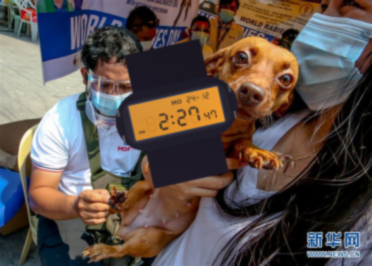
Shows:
2h27
